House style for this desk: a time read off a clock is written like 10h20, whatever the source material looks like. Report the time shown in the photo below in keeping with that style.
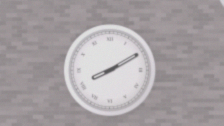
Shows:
8h10
